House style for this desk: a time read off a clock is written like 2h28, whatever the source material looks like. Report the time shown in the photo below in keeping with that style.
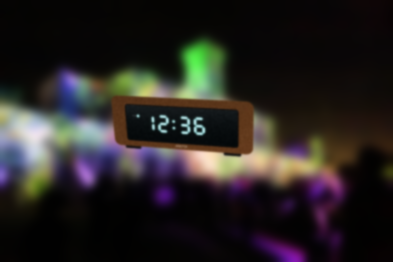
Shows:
12h36
